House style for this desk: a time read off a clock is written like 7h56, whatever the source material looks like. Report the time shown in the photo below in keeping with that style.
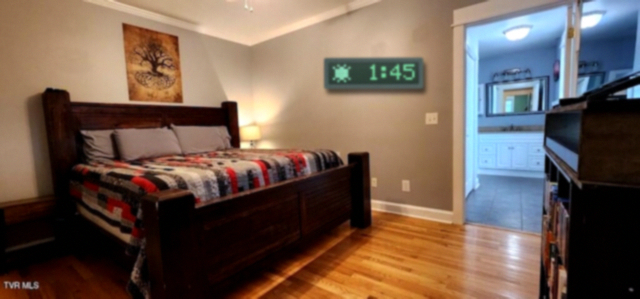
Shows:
1h45
